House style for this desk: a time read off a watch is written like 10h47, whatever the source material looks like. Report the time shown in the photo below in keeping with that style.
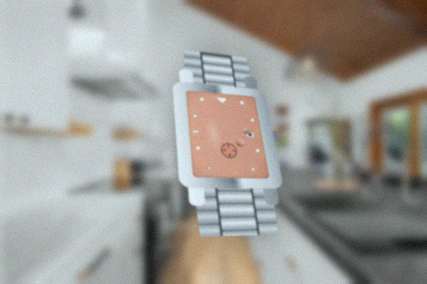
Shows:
4h13
